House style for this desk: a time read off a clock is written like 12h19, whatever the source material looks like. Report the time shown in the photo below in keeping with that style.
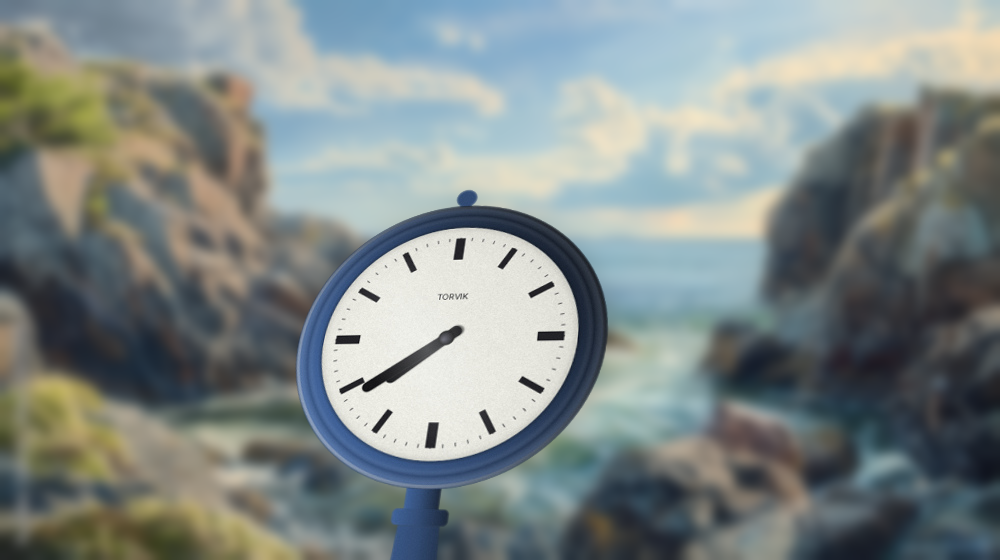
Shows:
7h39
